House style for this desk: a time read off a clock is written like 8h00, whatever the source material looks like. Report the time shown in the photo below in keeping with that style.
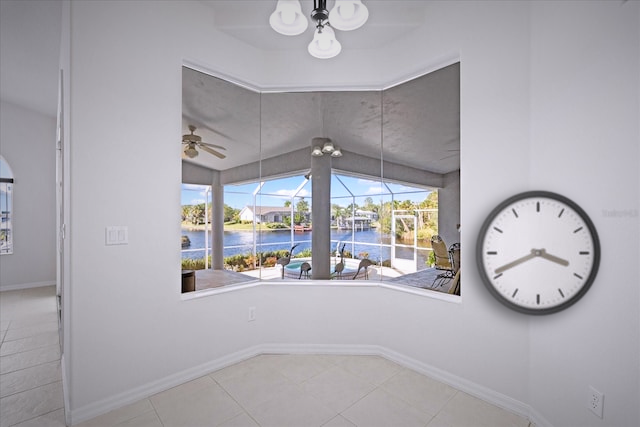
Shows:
3h41
